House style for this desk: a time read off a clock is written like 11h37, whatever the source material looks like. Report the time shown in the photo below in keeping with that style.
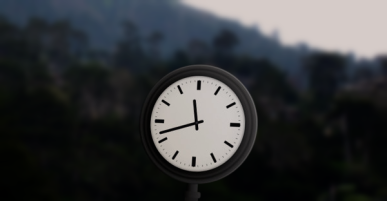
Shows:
11h42
